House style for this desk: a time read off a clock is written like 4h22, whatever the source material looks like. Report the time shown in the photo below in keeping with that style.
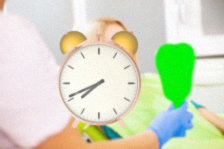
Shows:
7h41
